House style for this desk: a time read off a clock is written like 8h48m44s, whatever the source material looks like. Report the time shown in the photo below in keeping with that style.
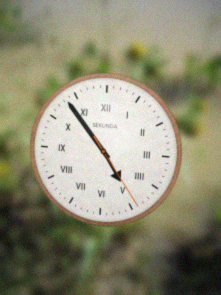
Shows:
4h53m24s
